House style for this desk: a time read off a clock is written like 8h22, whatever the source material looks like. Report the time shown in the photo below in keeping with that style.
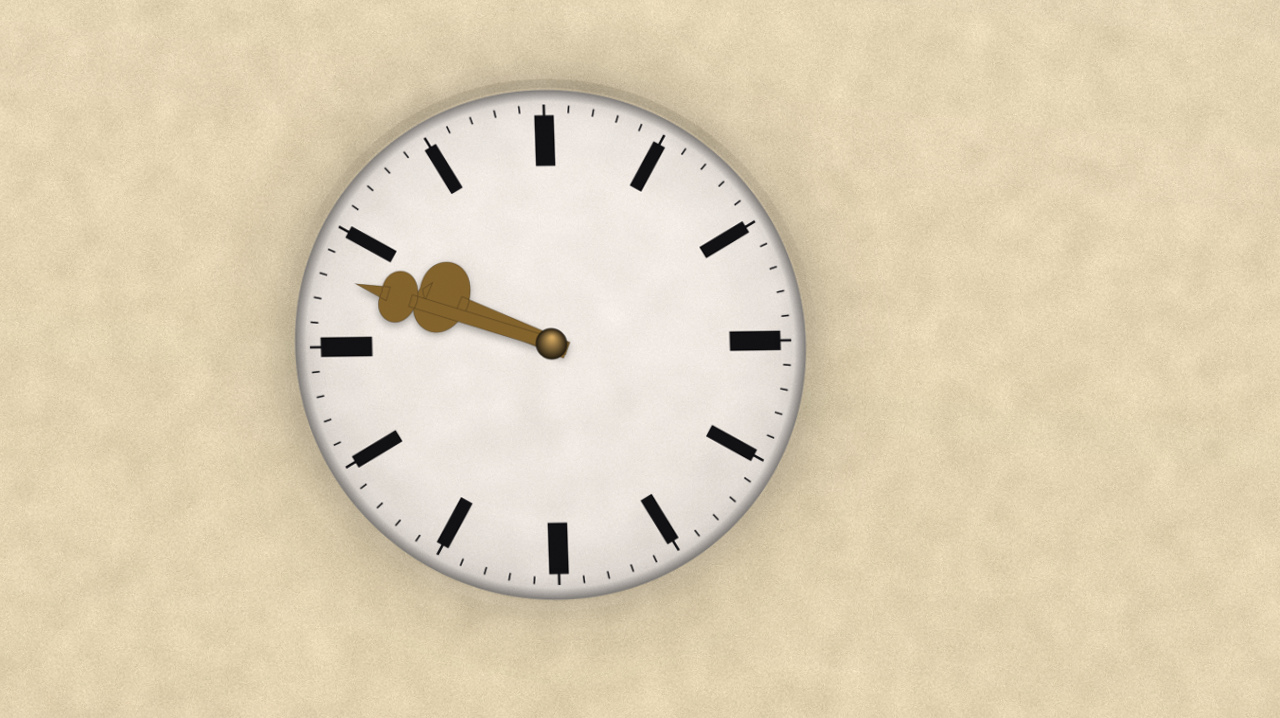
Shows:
9h48
